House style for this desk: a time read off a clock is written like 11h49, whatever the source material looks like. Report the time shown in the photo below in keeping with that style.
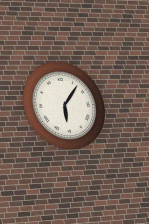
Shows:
6h07
